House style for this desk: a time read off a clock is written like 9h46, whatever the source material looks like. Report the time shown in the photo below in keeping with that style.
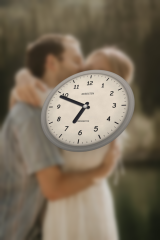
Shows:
6h49
